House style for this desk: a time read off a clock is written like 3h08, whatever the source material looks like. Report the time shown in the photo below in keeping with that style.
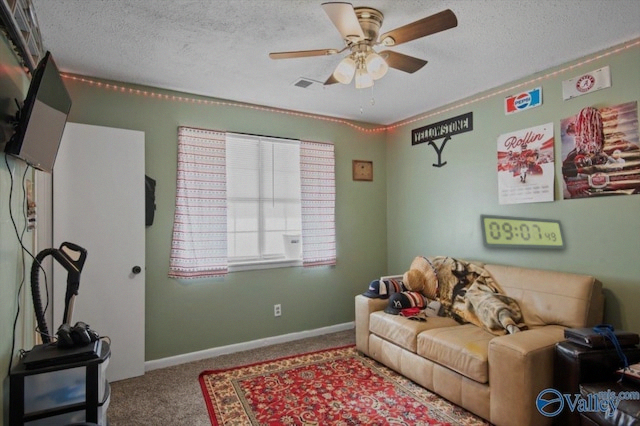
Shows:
9h07
